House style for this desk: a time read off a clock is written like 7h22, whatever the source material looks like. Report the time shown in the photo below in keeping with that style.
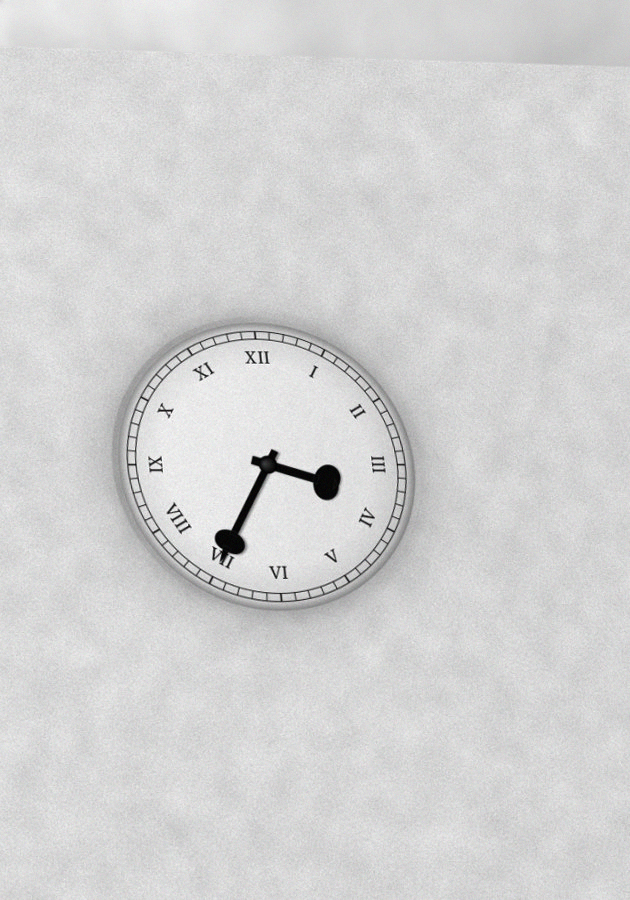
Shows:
3h35
